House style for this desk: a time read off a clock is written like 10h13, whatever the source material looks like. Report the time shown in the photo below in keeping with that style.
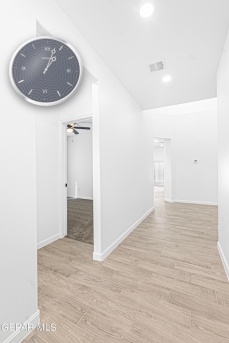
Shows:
1h03
